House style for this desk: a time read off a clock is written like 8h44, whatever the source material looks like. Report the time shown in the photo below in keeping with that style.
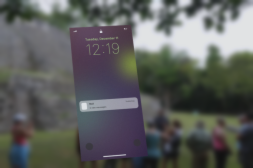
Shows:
12h19
